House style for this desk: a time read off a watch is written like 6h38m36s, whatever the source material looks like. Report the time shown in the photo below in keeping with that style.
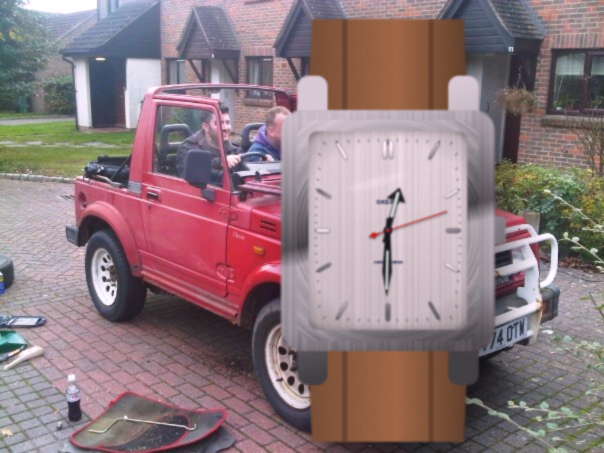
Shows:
12h30m12s
